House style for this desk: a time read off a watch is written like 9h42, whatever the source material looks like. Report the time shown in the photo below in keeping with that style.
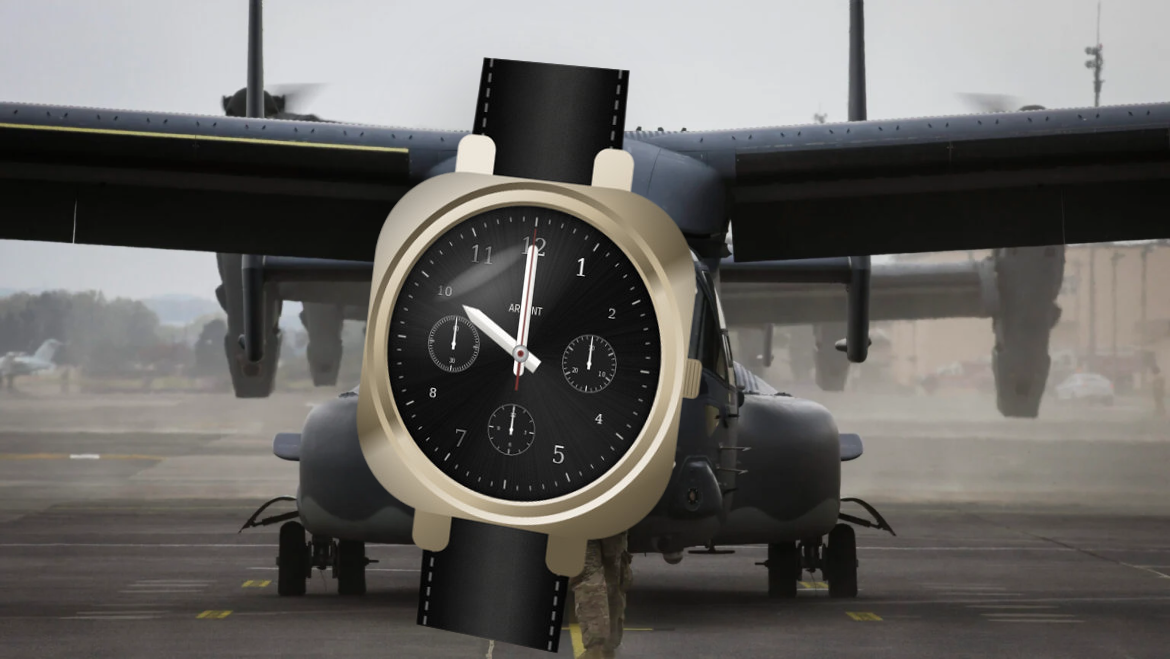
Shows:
10h00
